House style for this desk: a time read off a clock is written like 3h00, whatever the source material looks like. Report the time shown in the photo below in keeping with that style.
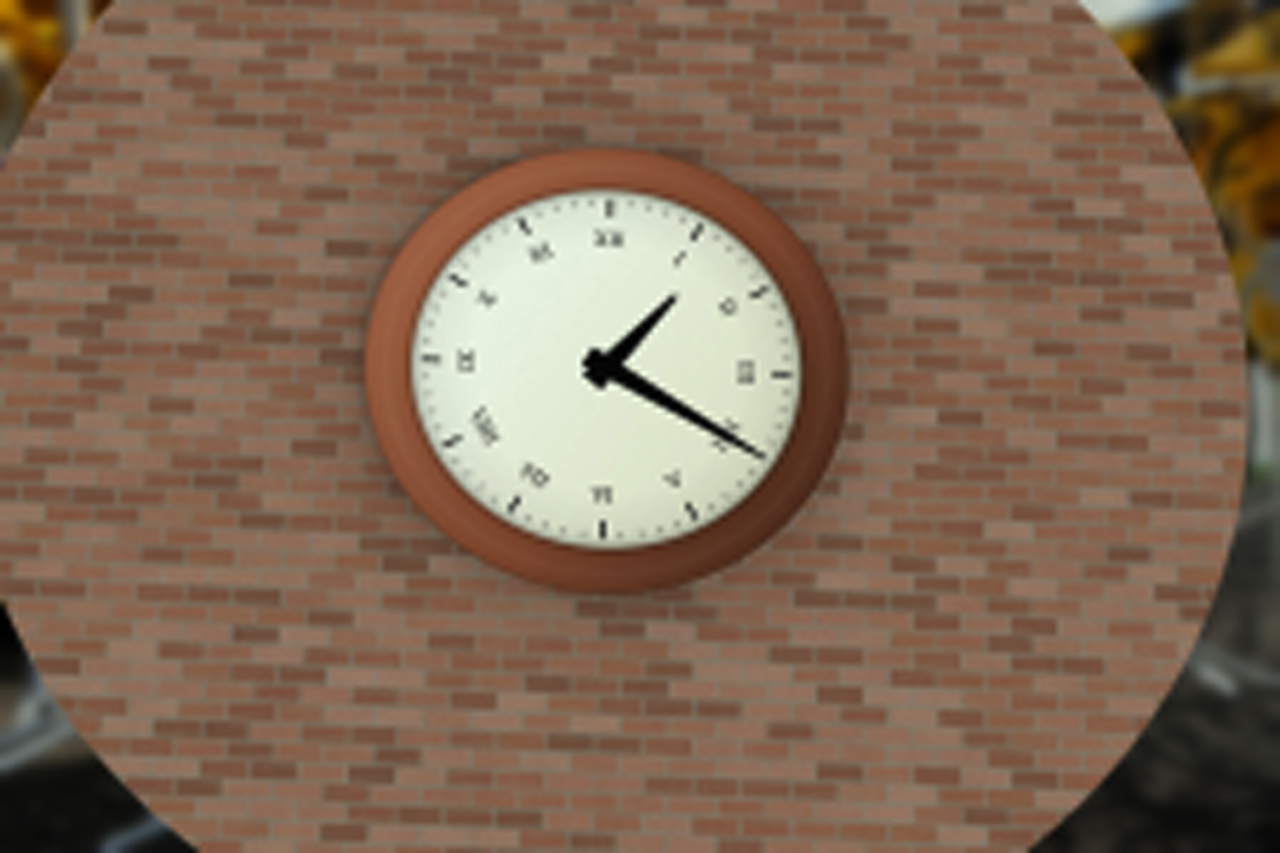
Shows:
1h20
